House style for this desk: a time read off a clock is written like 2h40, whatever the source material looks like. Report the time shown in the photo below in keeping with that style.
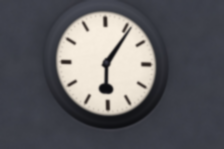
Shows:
6h06
